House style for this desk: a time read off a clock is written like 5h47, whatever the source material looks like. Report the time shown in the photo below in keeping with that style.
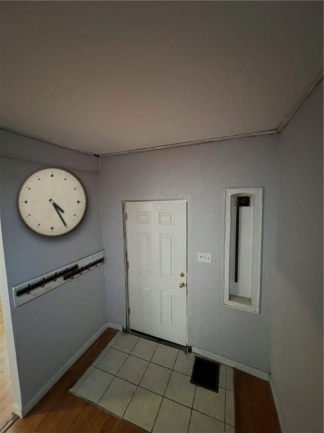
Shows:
4h25
